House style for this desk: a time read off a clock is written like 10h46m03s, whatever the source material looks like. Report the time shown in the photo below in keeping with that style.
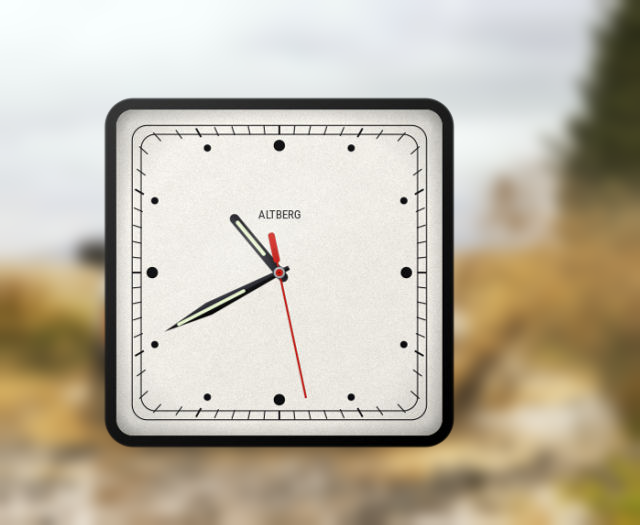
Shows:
10h40m28s
